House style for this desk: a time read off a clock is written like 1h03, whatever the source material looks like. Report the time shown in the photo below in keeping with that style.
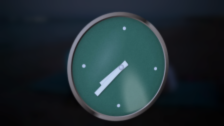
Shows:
7h37
